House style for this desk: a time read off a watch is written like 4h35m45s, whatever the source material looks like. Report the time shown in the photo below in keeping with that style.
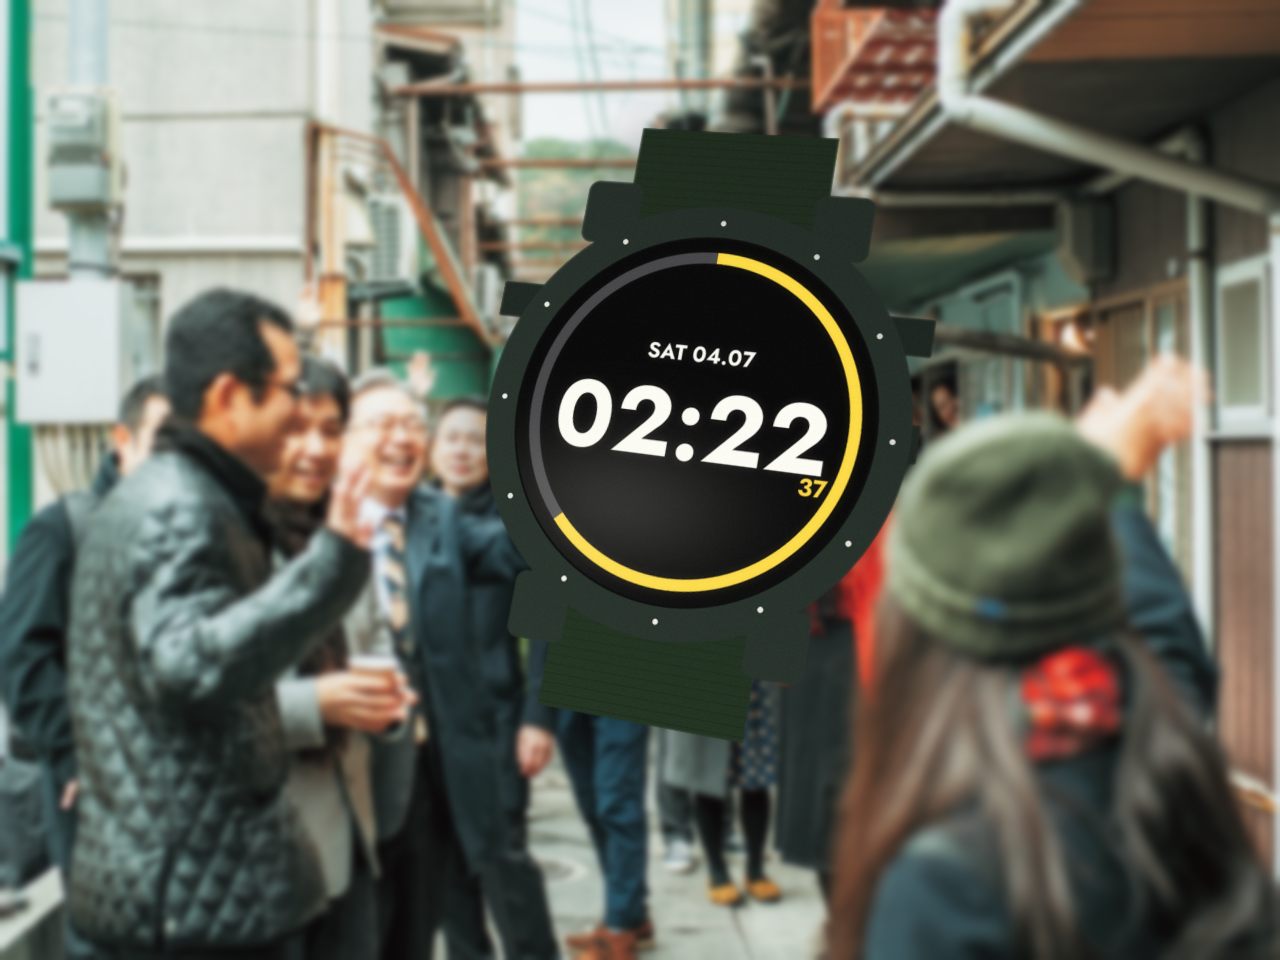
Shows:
2h22m37s
